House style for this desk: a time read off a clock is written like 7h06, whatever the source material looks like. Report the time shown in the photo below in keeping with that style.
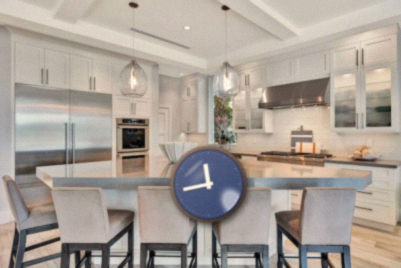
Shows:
11h43
